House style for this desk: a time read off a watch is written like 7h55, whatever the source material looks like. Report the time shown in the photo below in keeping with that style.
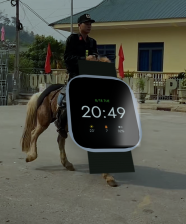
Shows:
20h49
